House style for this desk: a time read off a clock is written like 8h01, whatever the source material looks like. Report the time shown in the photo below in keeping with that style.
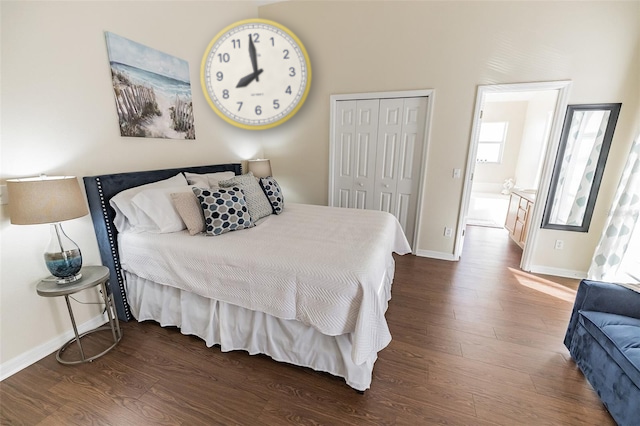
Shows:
7h59
